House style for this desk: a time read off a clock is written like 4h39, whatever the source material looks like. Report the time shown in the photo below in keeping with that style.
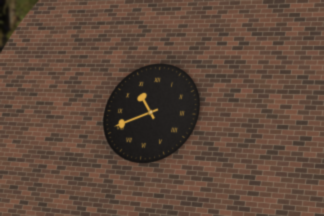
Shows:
10h41
